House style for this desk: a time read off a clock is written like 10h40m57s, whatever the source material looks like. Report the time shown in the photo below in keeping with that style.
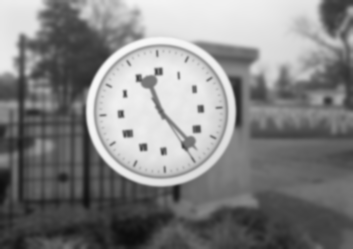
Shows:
11h23m25s
